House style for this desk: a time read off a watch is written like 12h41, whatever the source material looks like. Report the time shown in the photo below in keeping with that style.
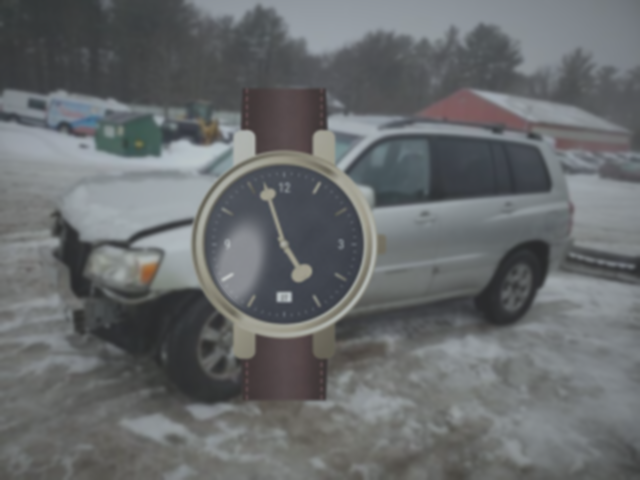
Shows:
4h57
